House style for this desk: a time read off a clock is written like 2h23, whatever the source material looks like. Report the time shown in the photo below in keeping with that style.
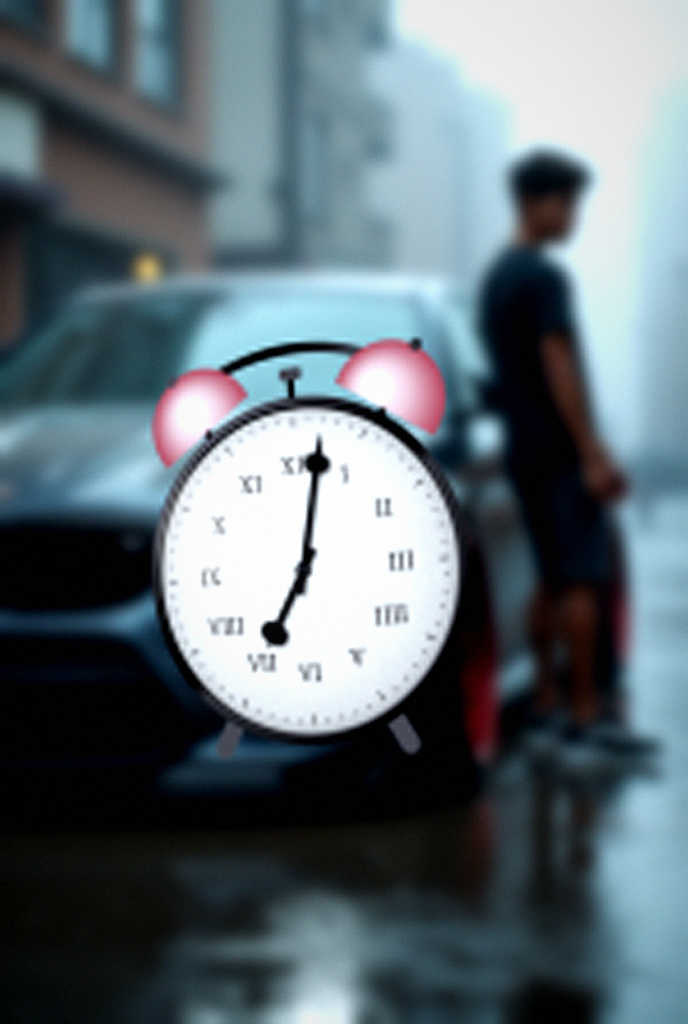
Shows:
7h02
